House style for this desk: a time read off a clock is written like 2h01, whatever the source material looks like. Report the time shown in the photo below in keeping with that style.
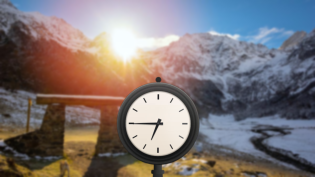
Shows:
6h45
